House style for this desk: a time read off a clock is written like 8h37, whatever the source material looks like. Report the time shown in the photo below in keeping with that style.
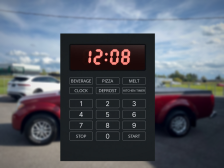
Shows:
12h08
